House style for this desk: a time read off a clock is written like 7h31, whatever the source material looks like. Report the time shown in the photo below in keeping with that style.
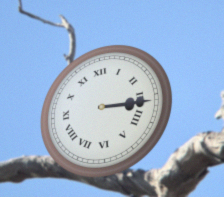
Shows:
3h16
